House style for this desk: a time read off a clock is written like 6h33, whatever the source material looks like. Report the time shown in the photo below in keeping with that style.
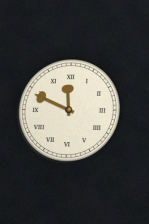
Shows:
11h49
